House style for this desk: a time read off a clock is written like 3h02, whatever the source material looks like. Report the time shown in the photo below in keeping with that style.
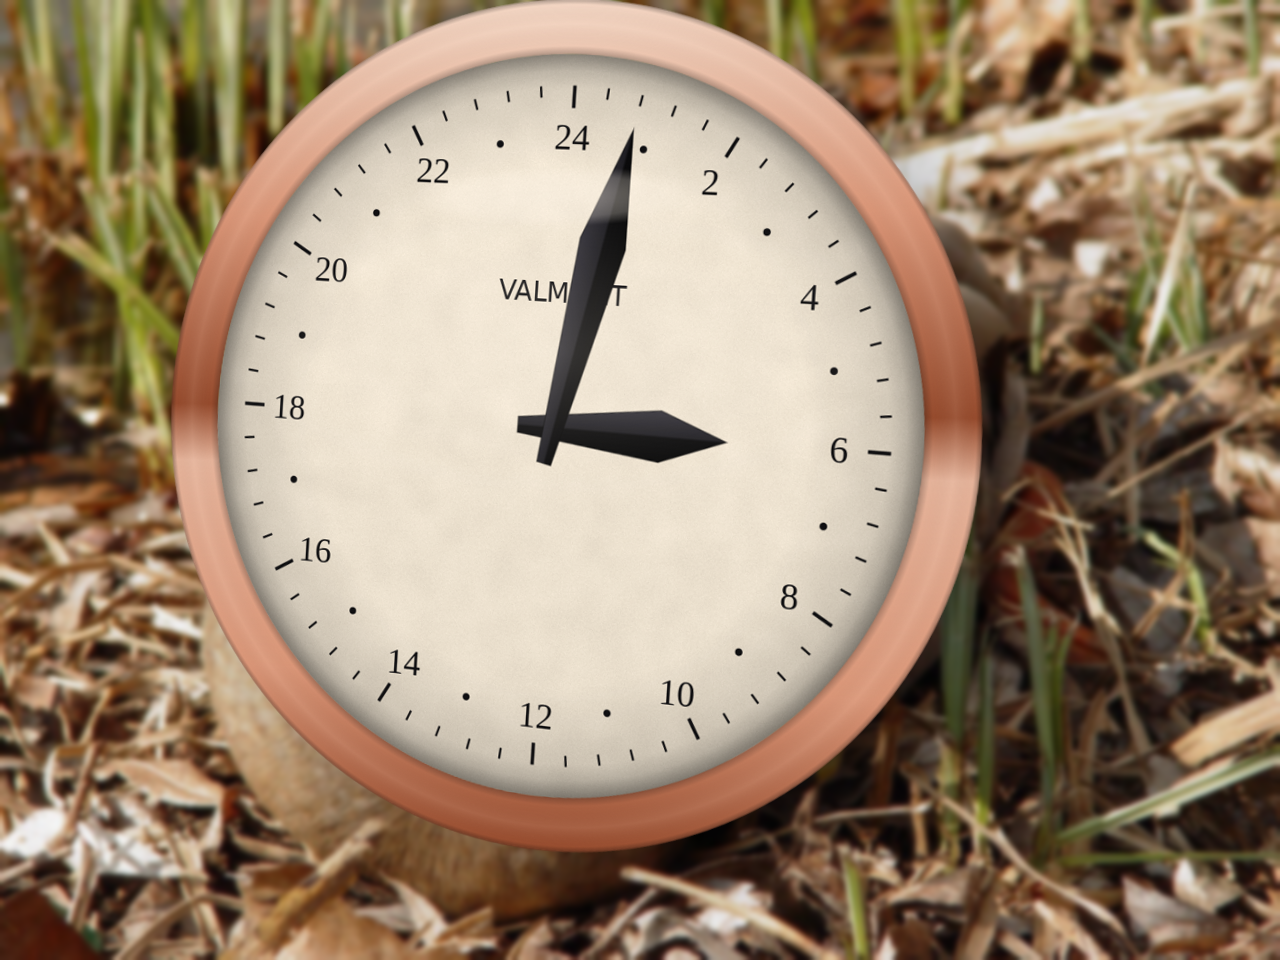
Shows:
6h02
